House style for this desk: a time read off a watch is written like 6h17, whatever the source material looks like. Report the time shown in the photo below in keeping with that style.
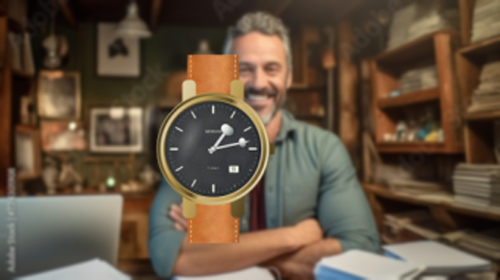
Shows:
1h13
